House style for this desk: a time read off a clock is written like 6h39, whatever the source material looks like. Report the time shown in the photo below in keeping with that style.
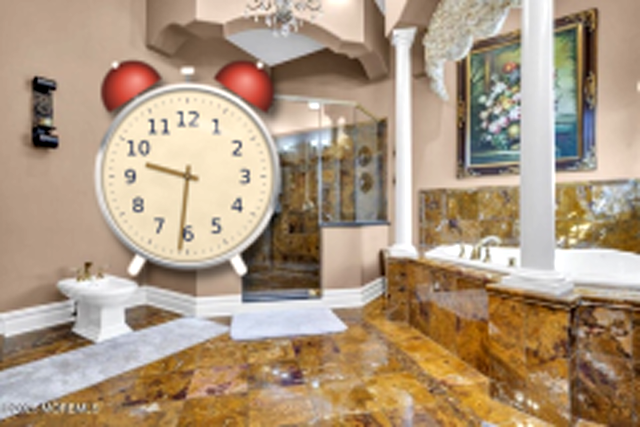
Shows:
9h31
